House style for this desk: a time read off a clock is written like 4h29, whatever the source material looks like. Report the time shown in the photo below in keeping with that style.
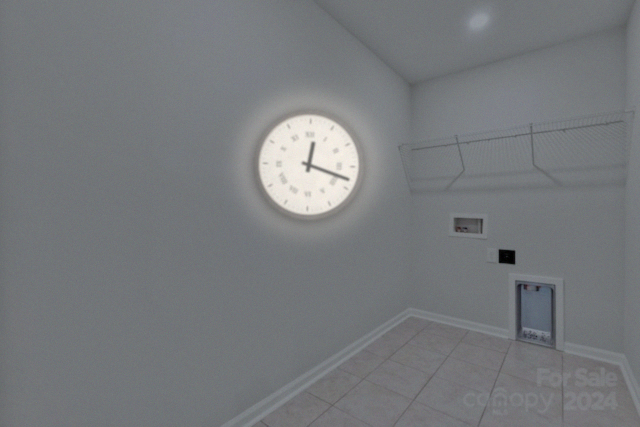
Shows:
12h18
